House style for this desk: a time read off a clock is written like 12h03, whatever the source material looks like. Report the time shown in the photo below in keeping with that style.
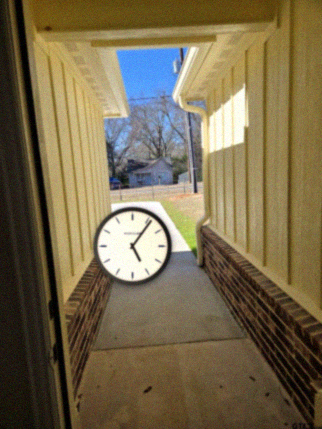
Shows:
5h06
